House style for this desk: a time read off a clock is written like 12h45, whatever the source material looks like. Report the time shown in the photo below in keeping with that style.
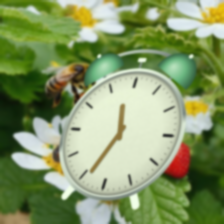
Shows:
11h34
